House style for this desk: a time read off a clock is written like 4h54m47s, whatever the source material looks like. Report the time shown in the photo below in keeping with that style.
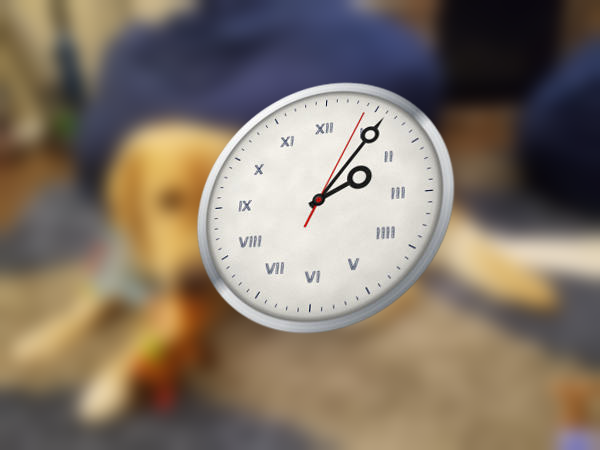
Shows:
2h06m04s
